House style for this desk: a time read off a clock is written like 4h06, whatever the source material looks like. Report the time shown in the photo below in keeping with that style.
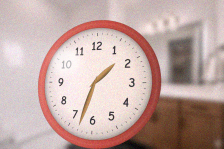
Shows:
1h33
